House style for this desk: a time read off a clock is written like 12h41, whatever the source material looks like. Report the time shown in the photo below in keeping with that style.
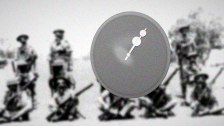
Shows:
1h06
